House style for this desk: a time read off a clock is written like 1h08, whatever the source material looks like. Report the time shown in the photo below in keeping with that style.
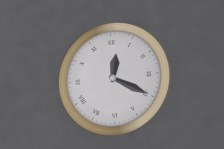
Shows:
12h20
